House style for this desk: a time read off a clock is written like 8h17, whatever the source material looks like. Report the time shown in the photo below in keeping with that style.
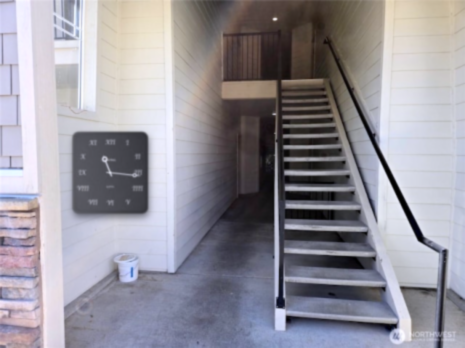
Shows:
11h16
